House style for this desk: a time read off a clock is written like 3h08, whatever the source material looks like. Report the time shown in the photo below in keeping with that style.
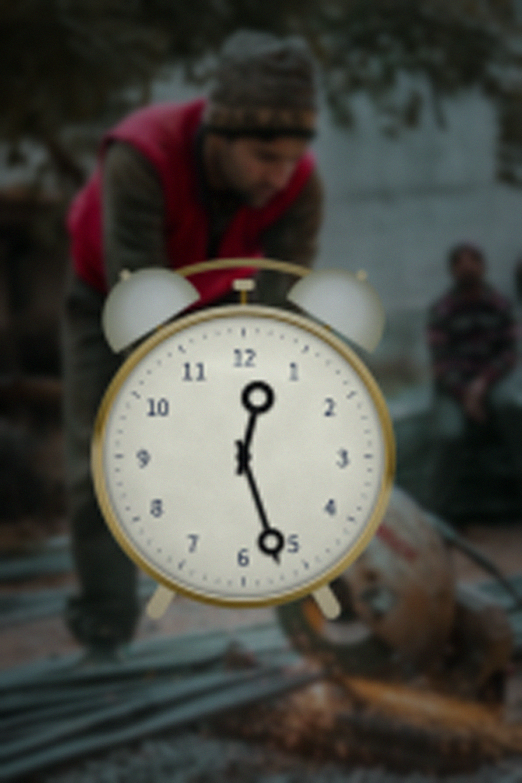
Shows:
12h27
